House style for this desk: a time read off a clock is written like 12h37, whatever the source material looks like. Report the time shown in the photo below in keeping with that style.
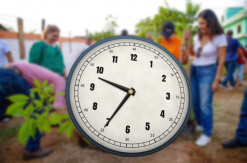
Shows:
9h35
